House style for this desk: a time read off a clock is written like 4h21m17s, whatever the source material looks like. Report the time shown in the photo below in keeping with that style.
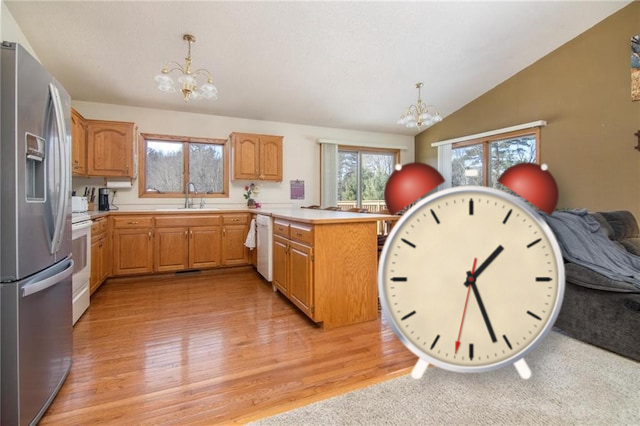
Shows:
1h26m32s
